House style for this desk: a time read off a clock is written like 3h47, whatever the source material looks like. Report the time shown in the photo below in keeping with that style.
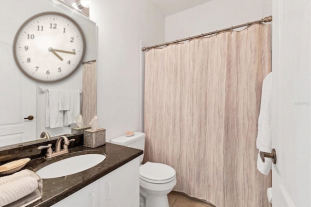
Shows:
4h16
